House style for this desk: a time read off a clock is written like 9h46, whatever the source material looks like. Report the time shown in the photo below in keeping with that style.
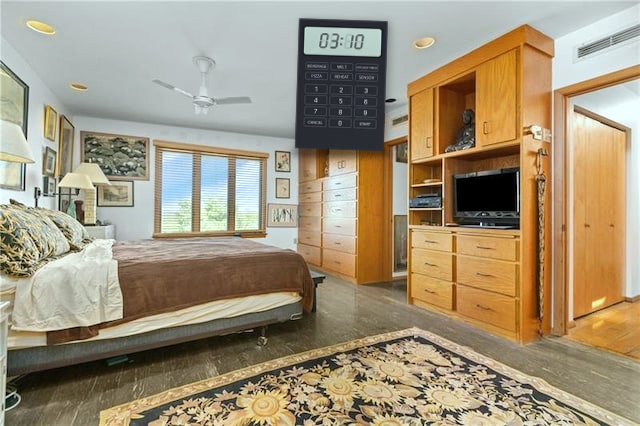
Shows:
3h10
